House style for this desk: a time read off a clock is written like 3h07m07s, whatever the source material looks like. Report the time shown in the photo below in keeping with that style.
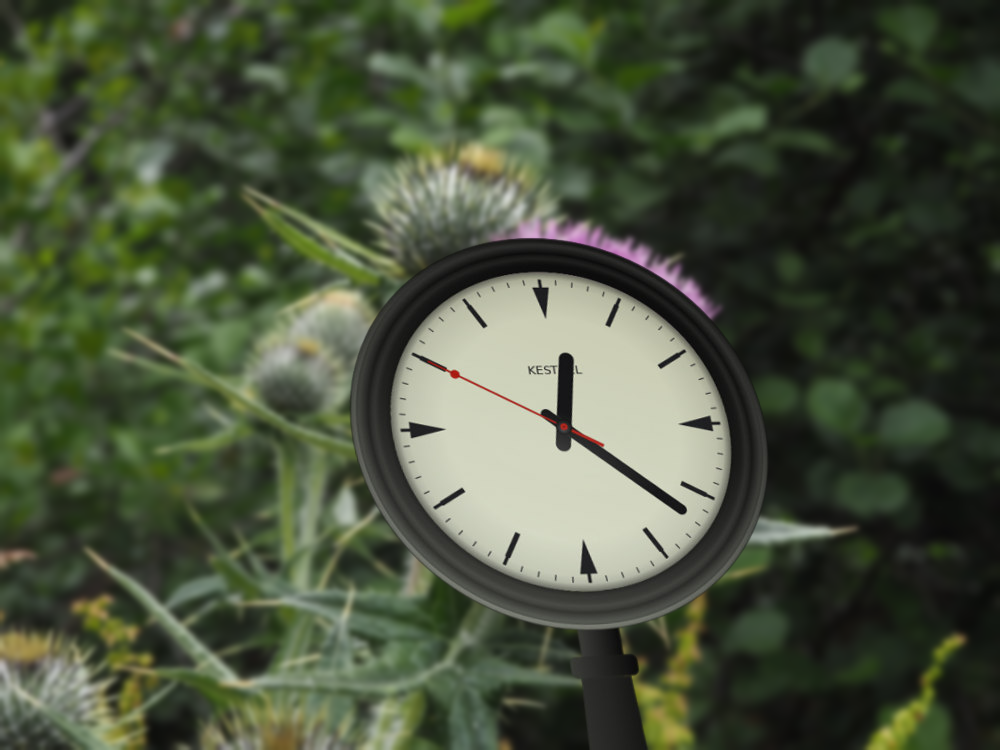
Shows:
12h21m50s
